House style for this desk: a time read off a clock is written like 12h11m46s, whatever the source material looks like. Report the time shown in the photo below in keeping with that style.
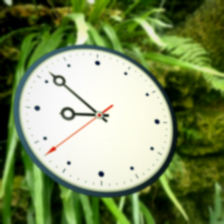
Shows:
8h51m38s
